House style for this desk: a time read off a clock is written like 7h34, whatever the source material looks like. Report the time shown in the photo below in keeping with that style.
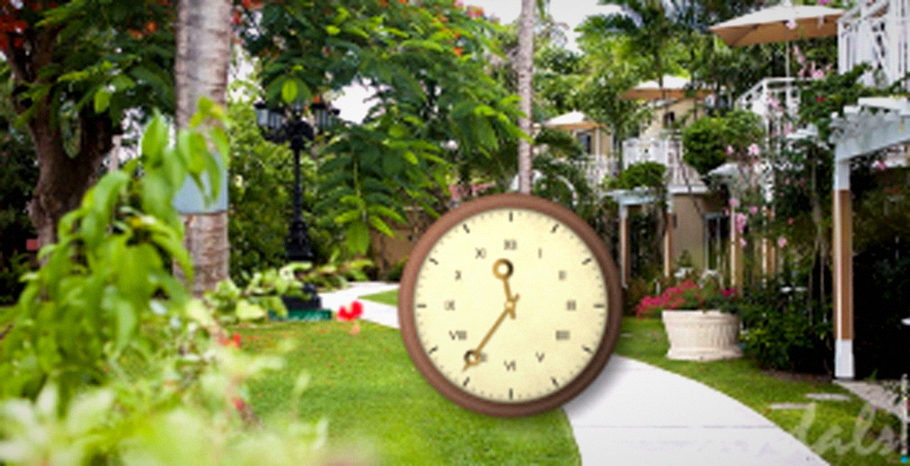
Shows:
11h36
